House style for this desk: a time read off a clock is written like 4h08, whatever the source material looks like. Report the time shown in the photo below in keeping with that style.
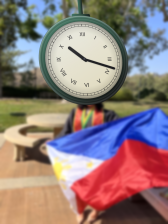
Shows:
10h18
